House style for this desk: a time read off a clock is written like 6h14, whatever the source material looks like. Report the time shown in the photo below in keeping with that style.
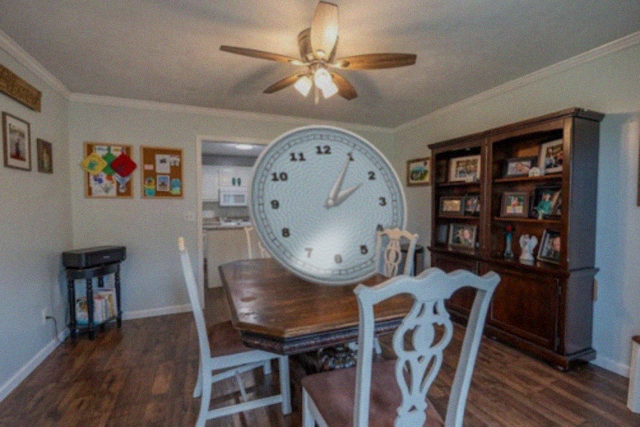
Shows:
2h05
